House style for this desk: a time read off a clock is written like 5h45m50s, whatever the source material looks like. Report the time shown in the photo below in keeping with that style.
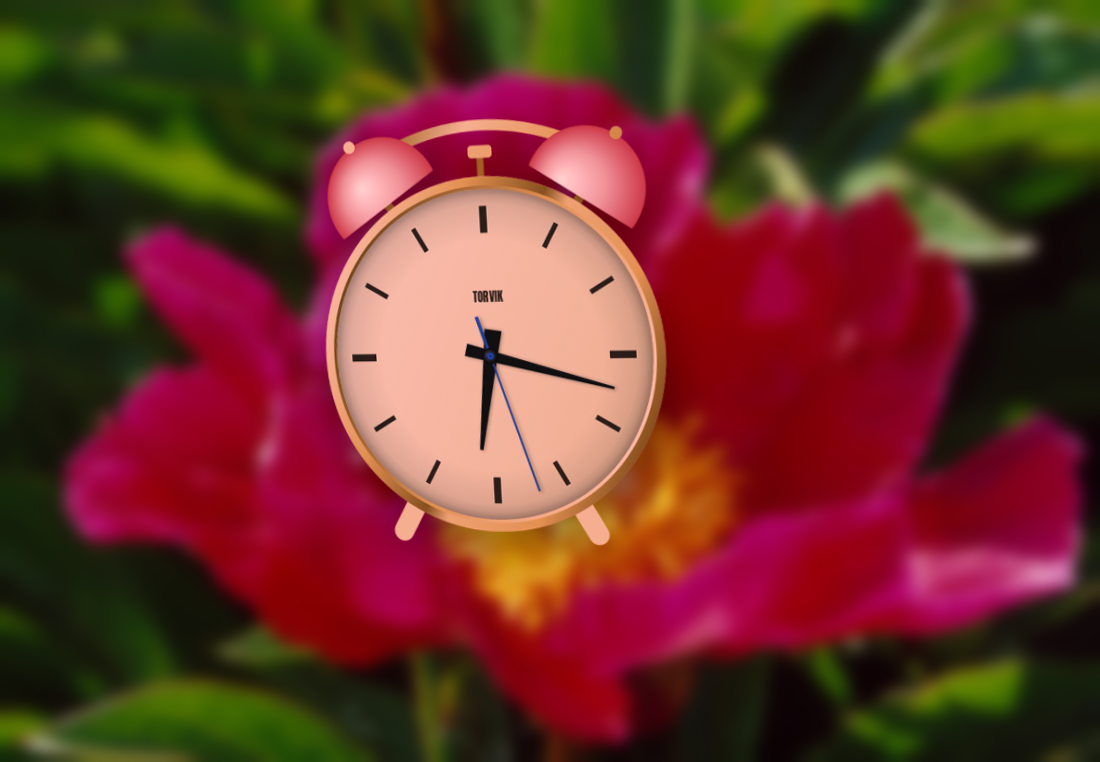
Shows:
6h17m27s
